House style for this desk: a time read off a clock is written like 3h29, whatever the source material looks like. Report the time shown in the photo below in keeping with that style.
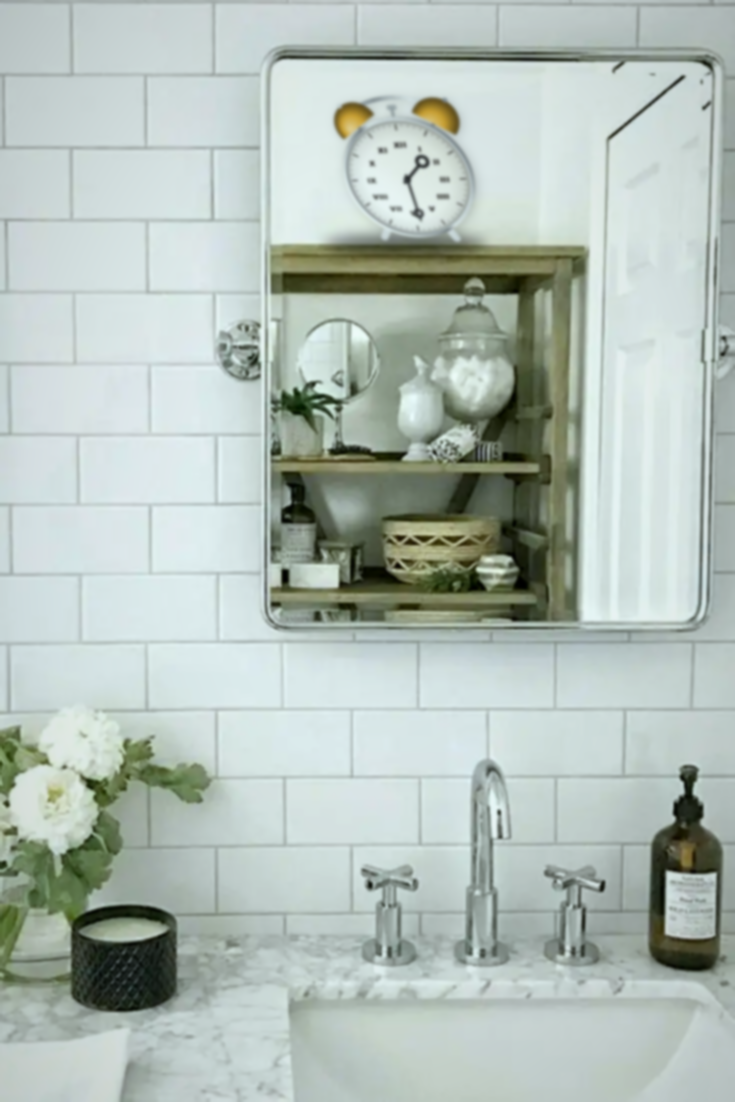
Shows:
1h29
